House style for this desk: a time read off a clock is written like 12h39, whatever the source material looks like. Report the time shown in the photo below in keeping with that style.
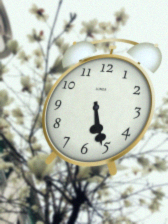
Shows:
5h26
